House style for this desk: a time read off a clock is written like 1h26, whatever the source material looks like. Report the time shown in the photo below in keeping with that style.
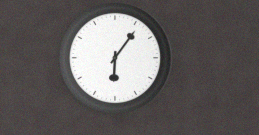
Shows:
6h06
